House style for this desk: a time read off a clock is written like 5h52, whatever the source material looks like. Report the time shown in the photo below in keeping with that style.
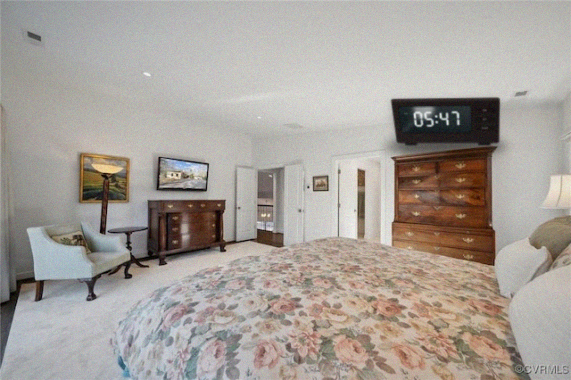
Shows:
5h47
